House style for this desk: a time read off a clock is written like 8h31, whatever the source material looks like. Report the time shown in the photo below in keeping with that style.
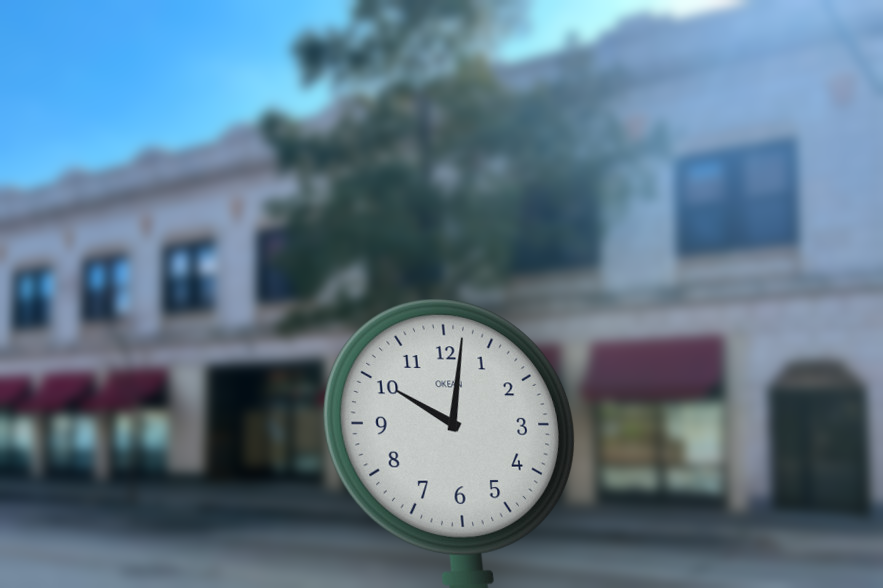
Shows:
10h02
